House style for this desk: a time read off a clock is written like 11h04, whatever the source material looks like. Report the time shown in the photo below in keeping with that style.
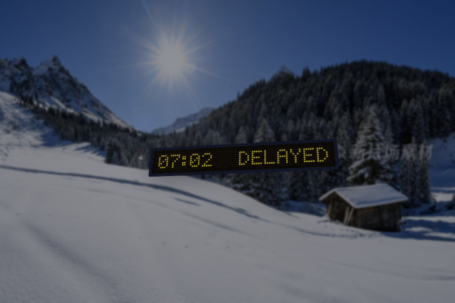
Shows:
7h02
